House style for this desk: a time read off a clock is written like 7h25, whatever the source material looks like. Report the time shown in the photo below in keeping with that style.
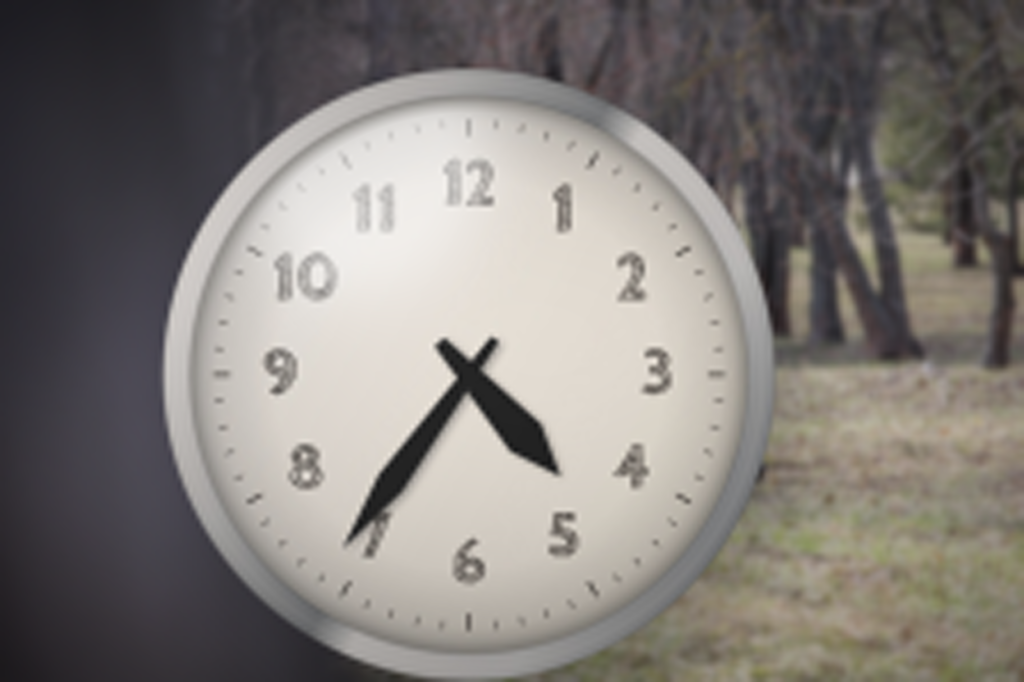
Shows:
4h36
